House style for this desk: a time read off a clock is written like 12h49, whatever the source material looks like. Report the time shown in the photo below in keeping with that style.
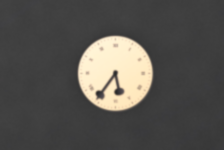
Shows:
5h36
